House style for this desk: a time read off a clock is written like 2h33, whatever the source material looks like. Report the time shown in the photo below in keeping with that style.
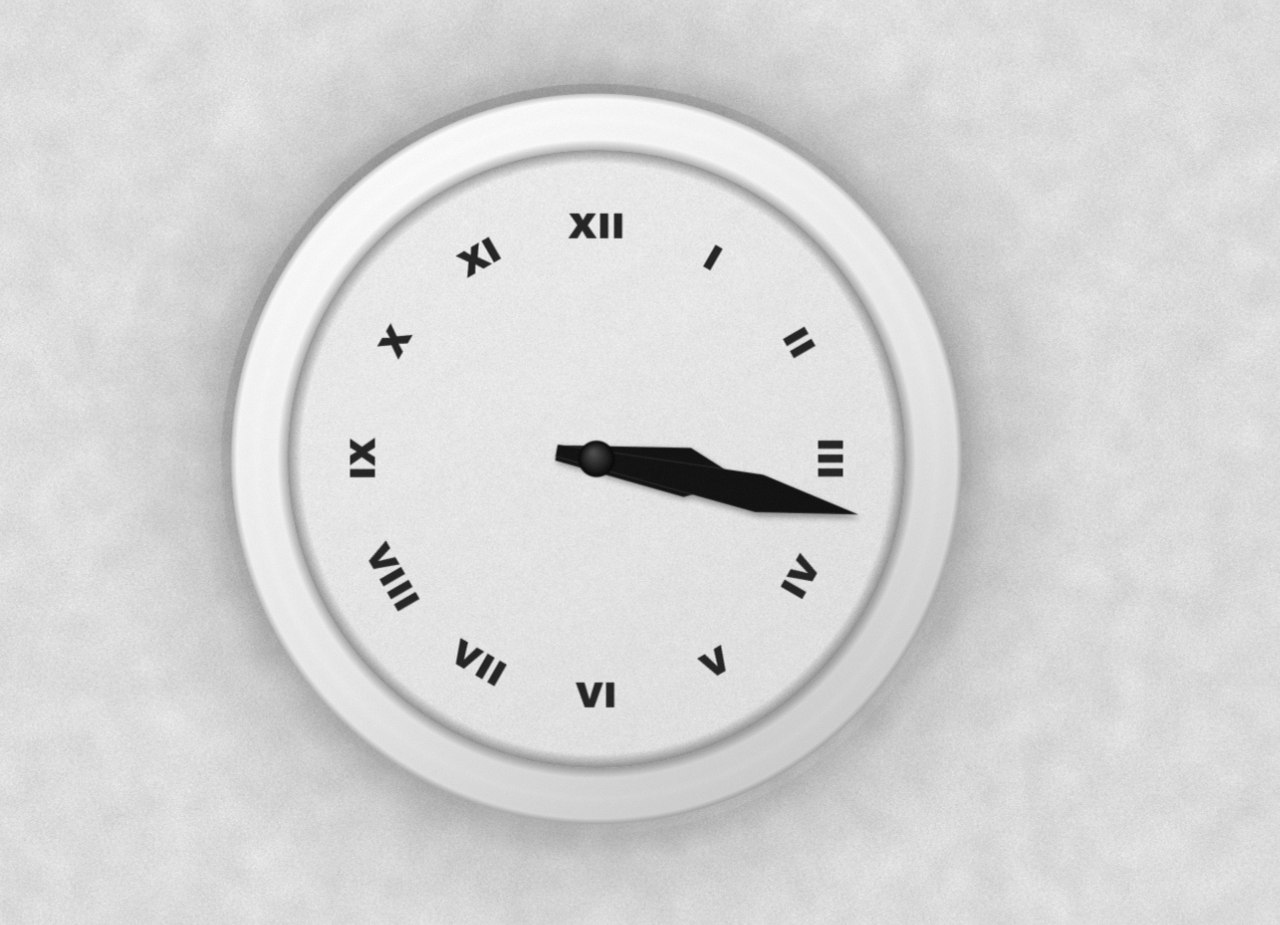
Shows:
3h17
